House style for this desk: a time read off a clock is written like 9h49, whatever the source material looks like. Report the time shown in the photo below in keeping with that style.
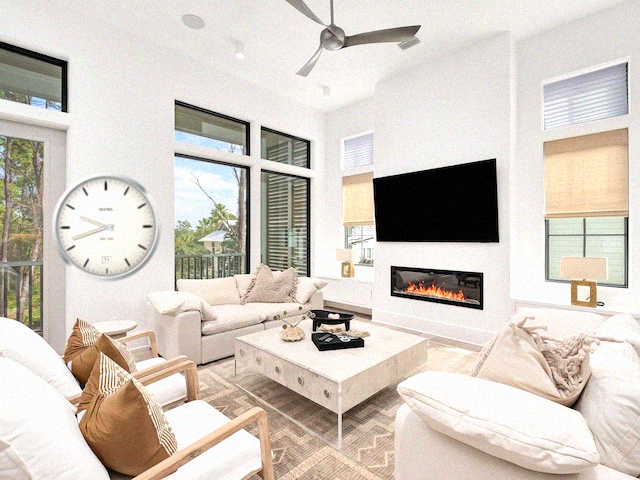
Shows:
9h42
